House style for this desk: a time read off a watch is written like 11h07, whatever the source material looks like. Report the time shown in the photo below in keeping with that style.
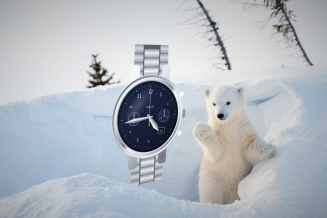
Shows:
4h44
